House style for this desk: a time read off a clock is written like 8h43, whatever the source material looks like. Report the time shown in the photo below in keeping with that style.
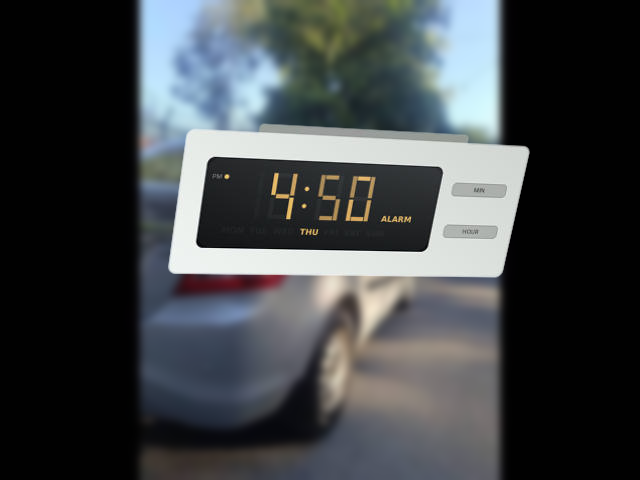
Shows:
4h50
